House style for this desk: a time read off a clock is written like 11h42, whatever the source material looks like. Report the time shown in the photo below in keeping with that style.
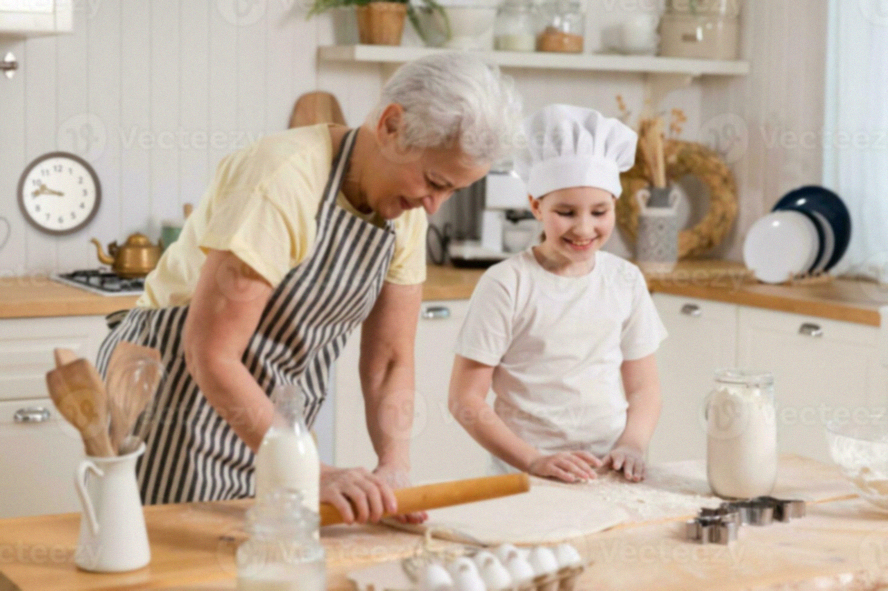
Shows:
9h46
